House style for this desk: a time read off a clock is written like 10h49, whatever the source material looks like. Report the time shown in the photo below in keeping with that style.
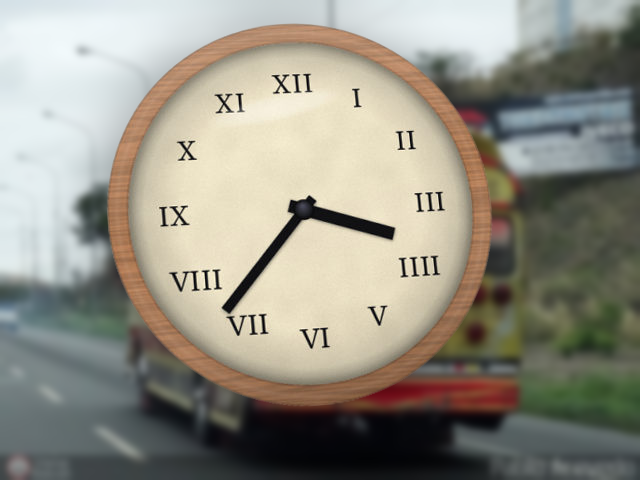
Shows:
3h37
